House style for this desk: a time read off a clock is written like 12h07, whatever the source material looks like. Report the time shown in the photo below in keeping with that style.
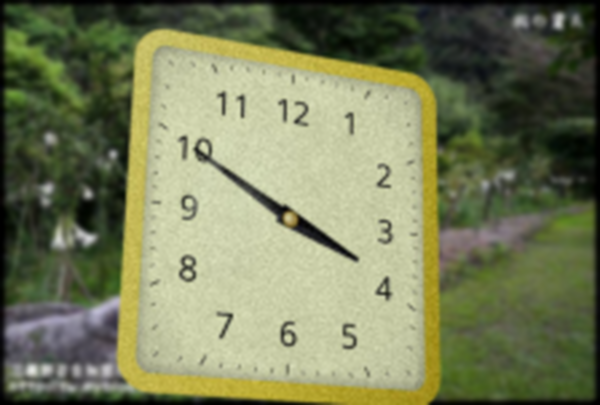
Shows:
3h50
